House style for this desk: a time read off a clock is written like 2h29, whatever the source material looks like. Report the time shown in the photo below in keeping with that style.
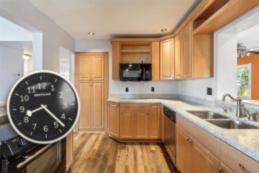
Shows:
8h23
